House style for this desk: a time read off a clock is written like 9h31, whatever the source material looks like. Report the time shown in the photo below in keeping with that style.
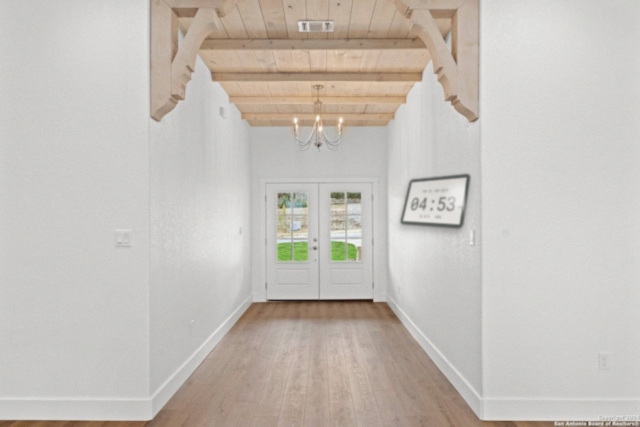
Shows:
4h53
